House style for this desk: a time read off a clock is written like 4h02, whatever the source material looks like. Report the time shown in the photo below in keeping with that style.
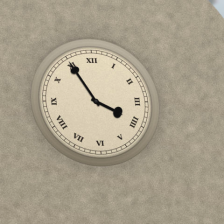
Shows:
3h55
